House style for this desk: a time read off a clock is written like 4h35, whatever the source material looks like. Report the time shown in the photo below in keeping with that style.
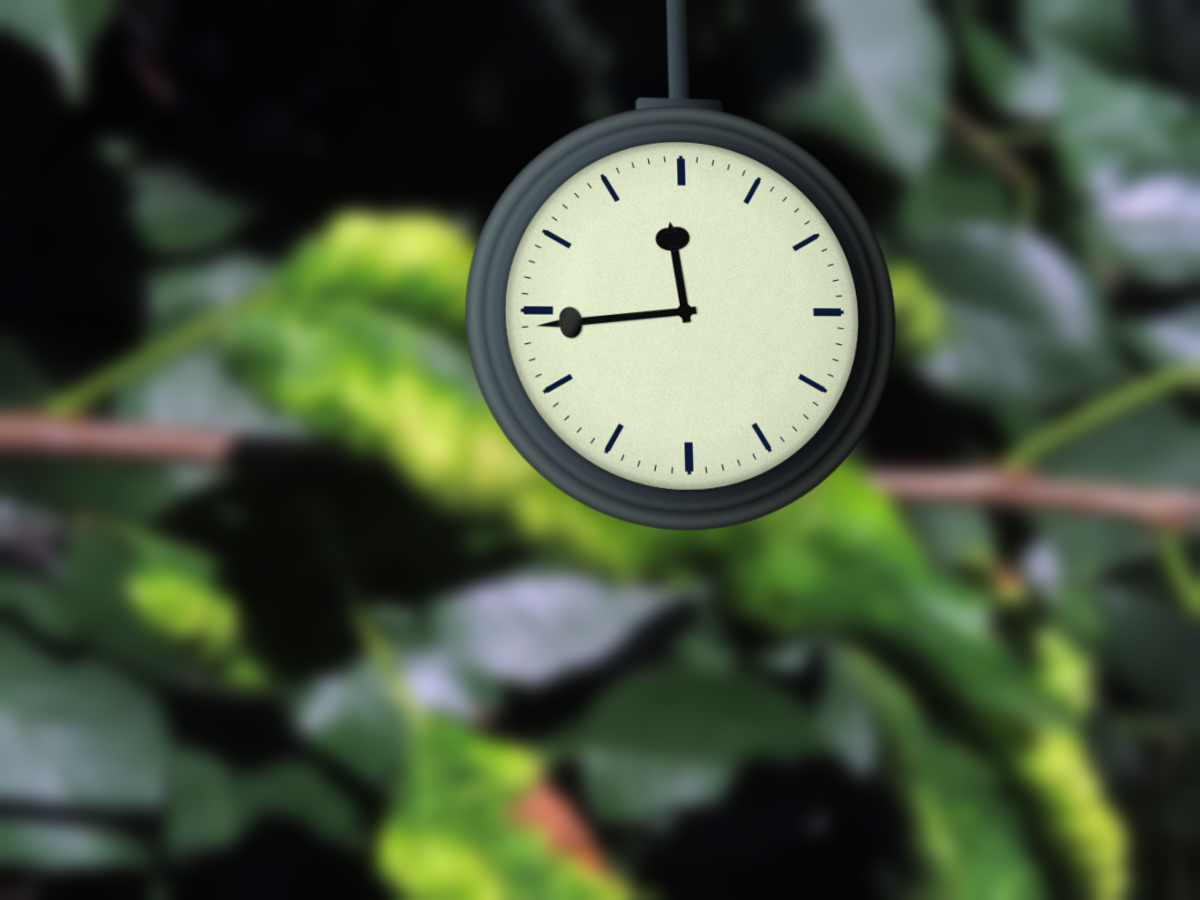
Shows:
11h44
